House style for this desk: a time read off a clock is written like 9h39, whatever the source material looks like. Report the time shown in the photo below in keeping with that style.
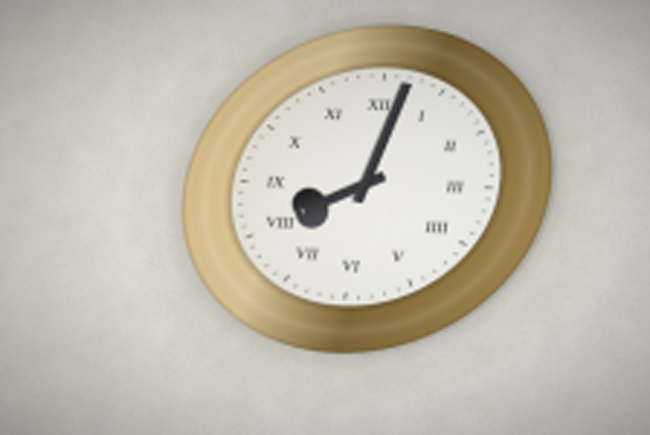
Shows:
8h02
